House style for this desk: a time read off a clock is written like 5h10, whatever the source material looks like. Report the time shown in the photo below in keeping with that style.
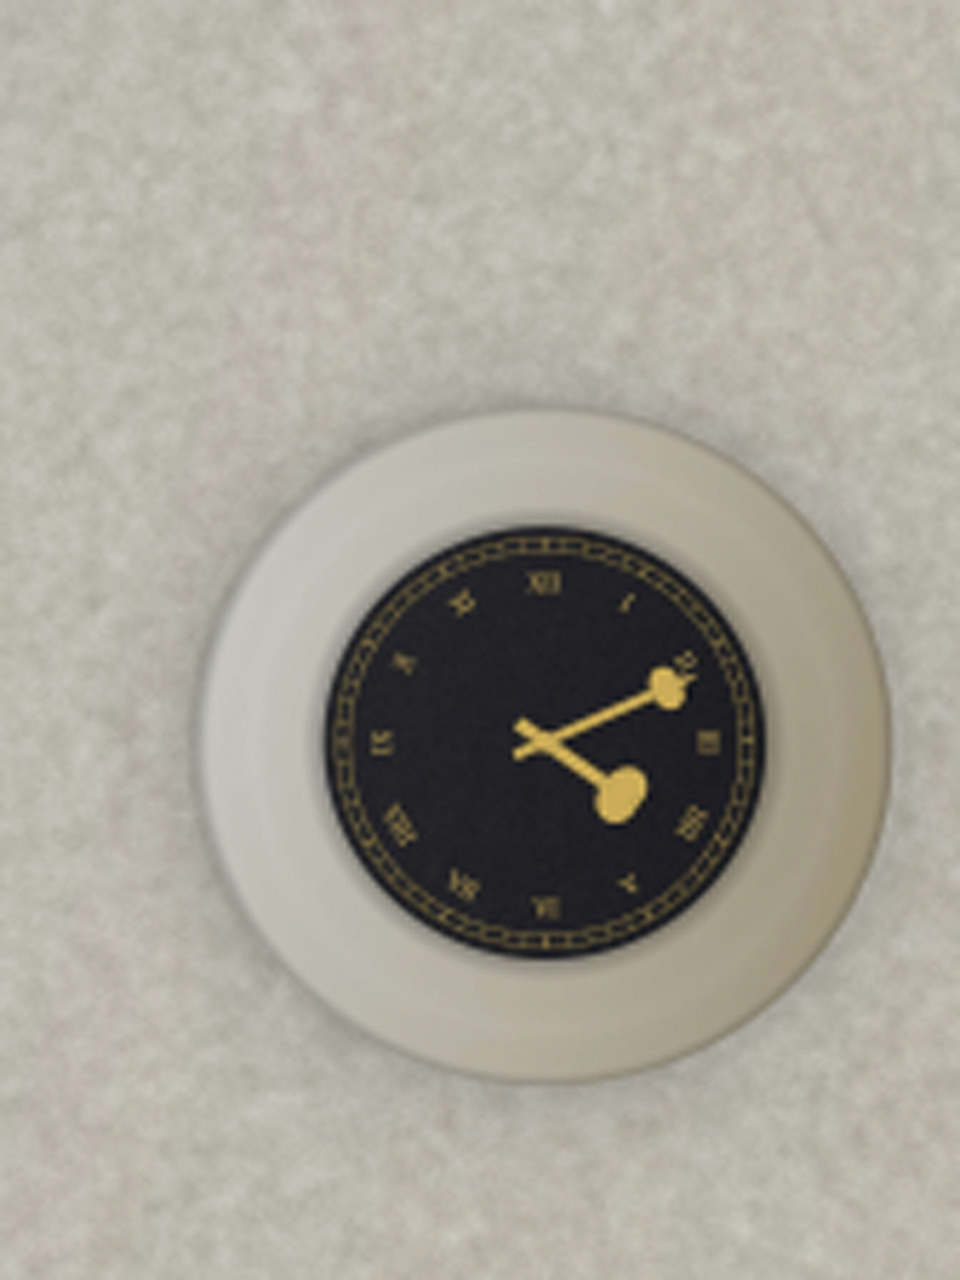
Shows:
4h11
